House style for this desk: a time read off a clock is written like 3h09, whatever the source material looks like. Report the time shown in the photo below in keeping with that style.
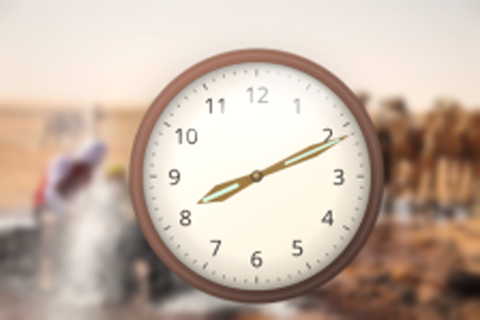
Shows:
8h11
